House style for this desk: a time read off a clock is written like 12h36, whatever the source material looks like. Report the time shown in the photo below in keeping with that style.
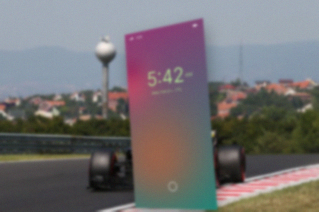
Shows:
5h42
